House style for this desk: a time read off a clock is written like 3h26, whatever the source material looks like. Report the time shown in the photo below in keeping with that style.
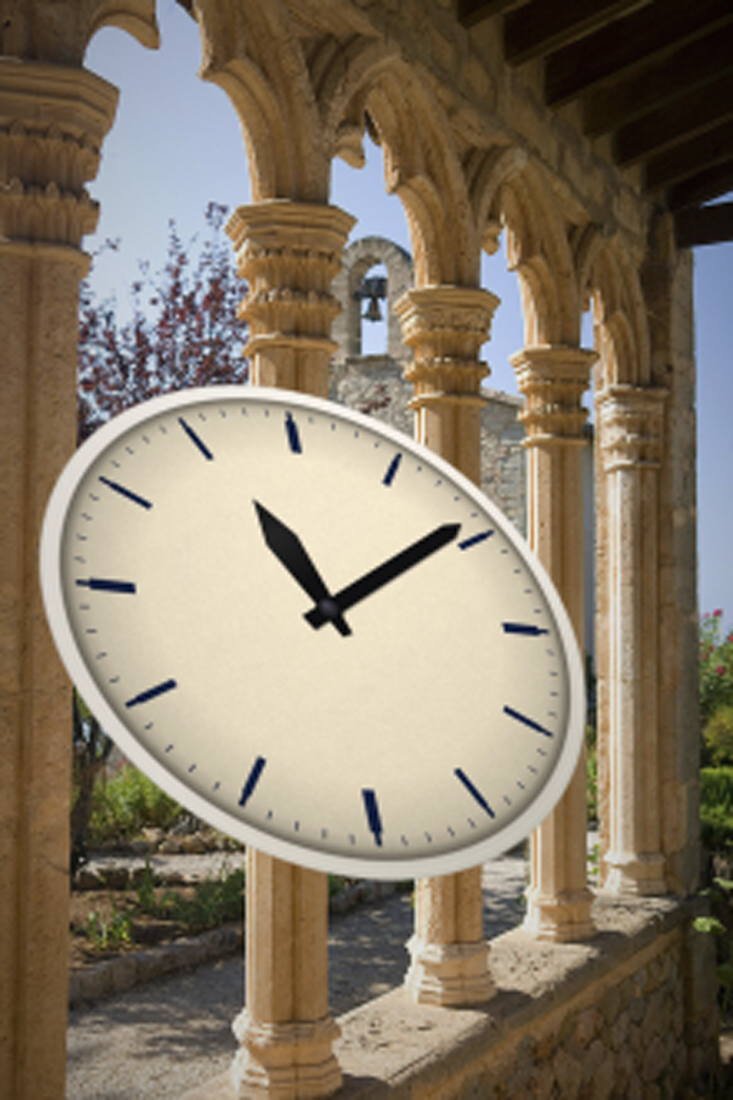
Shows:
11h09
